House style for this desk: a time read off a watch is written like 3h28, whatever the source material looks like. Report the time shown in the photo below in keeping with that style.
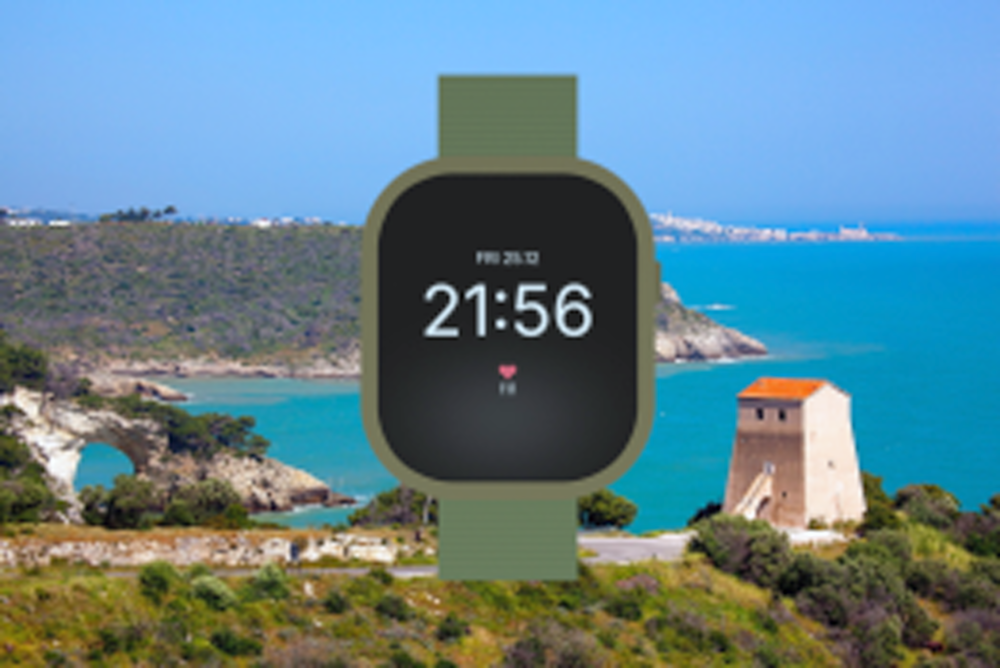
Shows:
21h56
